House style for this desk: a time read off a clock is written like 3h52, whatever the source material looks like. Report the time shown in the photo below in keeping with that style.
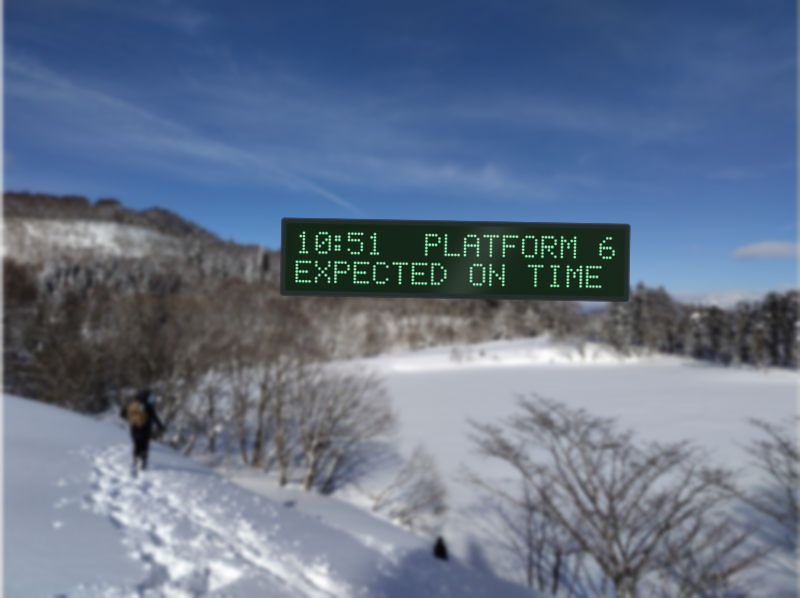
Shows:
10h51
